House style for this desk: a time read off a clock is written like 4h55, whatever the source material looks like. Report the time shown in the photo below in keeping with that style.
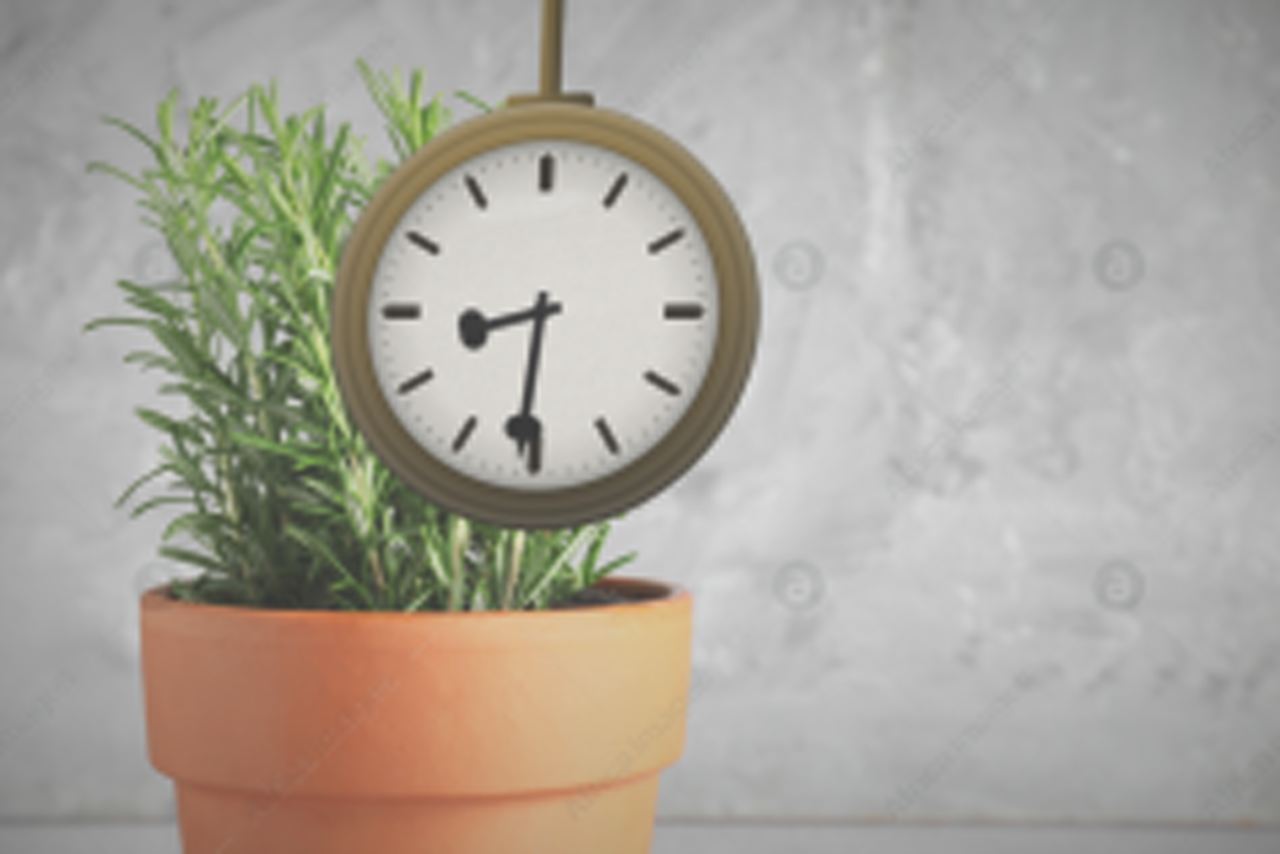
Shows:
8h31
